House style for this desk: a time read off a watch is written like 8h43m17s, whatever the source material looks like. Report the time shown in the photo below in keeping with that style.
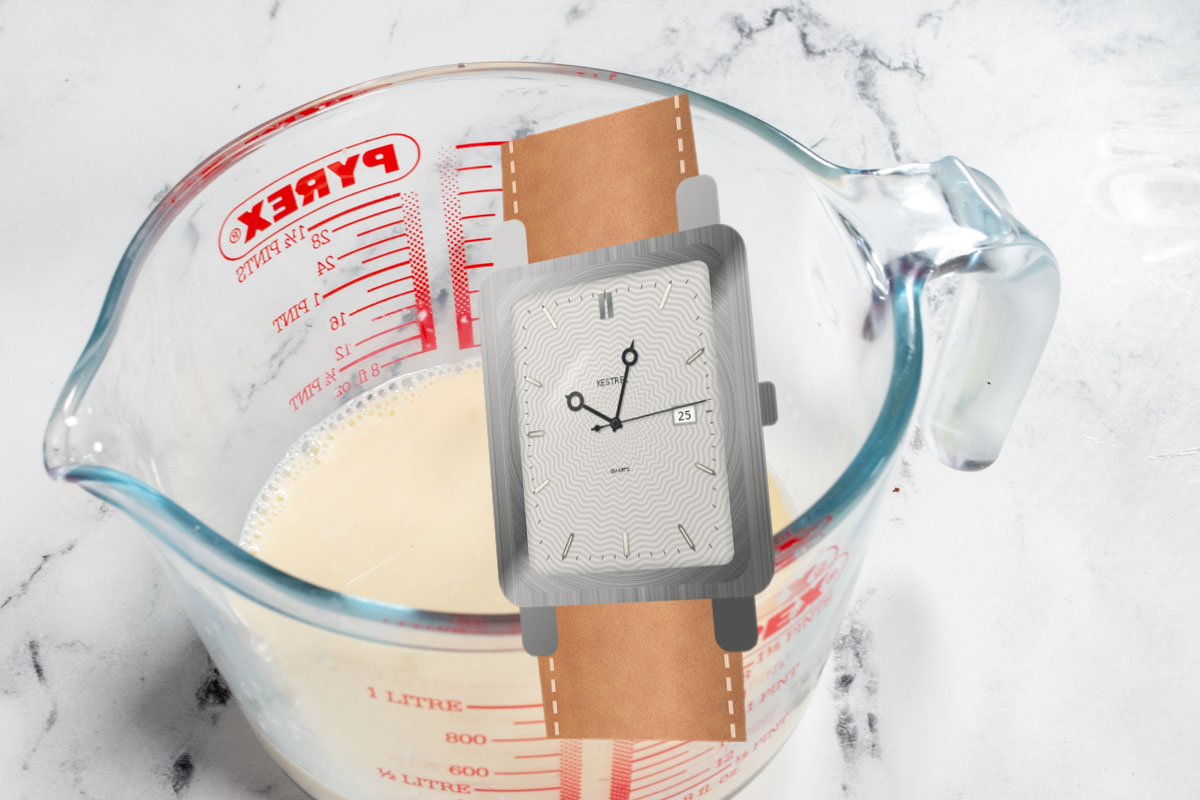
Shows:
10h03m14s
